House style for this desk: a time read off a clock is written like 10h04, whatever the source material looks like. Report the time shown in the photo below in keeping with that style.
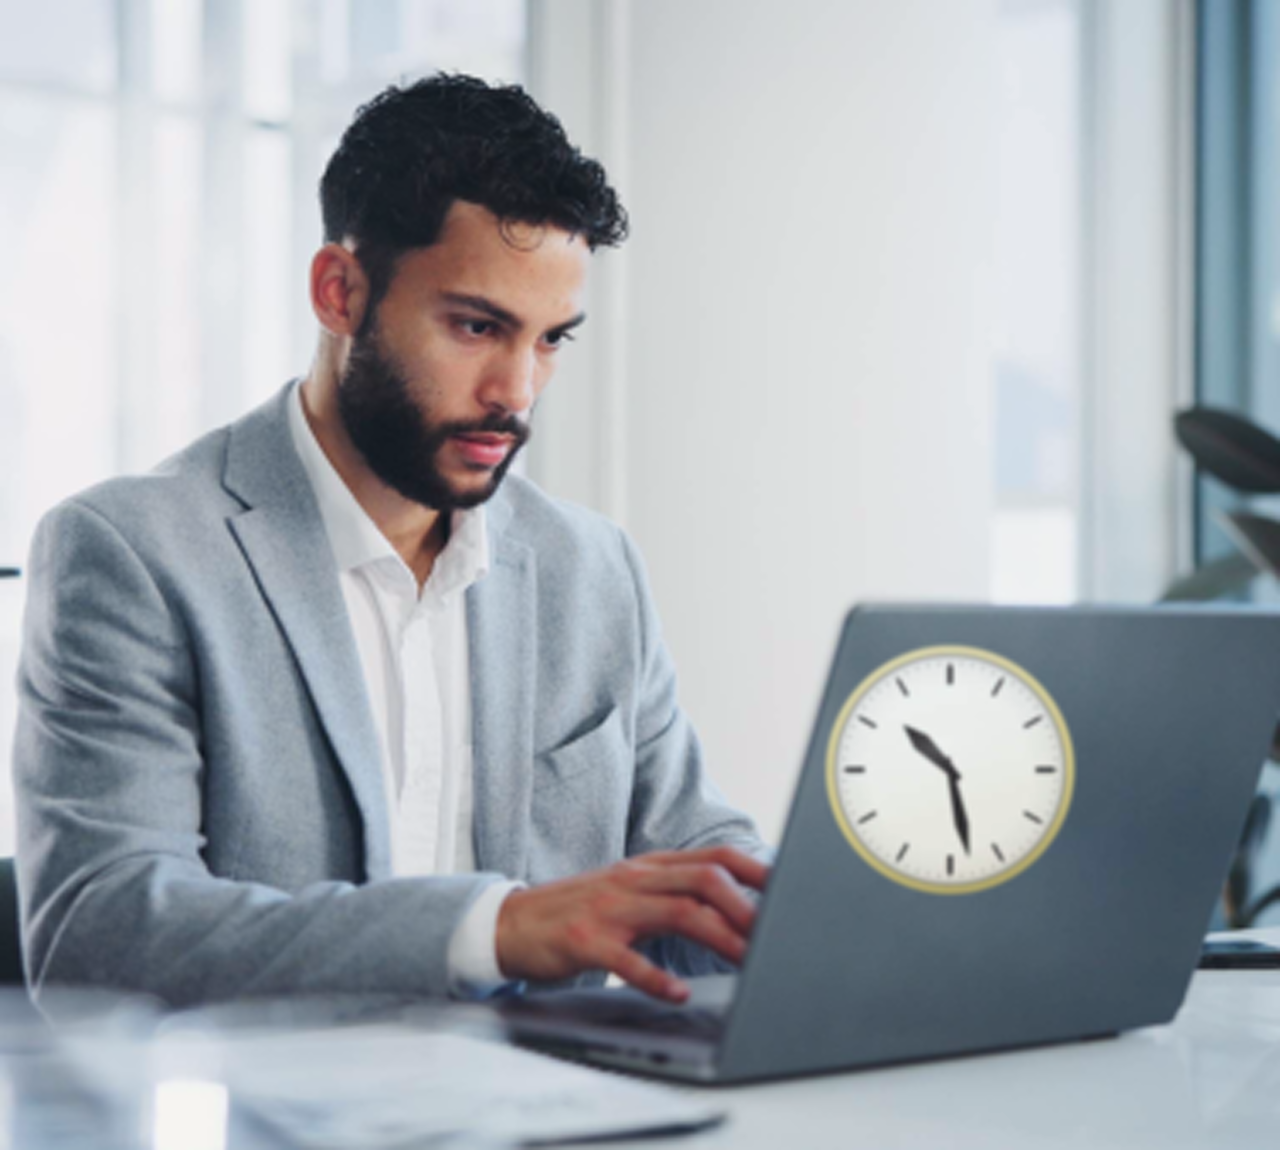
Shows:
10h28
